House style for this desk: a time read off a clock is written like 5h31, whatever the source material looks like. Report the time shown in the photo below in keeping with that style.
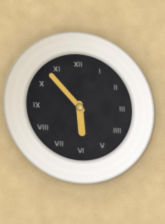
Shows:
5h53
